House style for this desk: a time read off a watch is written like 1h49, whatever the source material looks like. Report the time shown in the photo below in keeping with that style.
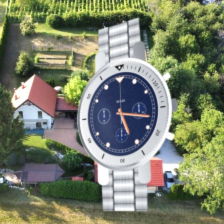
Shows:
5h17
